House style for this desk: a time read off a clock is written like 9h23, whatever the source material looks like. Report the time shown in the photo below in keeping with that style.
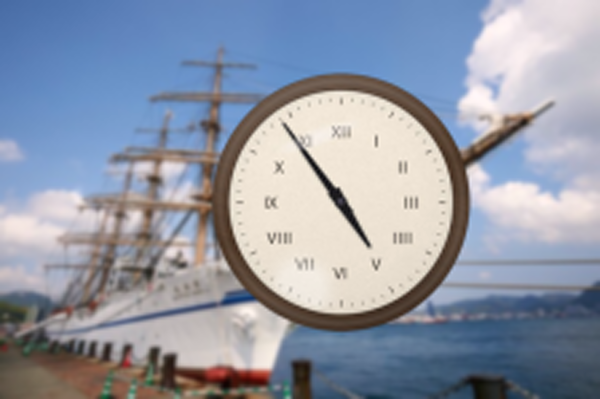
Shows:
4h54
